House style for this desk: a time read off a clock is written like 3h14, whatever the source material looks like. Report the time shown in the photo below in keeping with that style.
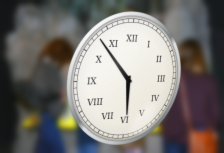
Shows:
5h53
